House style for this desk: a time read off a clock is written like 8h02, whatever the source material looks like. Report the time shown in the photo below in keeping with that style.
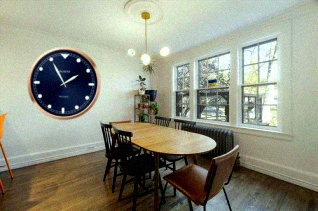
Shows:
1h55
